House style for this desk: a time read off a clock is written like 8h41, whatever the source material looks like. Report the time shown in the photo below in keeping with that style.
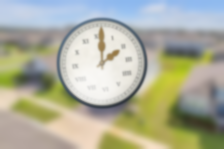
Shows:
2h01
